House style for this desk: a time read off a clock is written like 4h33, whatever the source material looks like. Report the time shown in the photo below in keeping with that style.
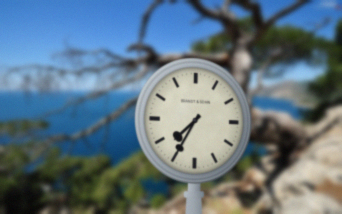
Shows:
7h35
